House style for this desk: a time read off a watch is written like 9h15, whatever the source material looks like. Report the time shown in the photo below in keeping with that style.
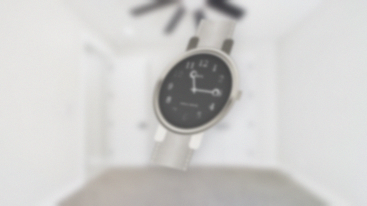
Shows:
11h15
